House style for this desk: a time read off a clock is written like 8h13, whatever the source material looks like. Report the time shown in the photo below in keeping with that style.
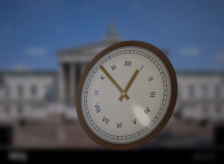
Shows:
12h52
